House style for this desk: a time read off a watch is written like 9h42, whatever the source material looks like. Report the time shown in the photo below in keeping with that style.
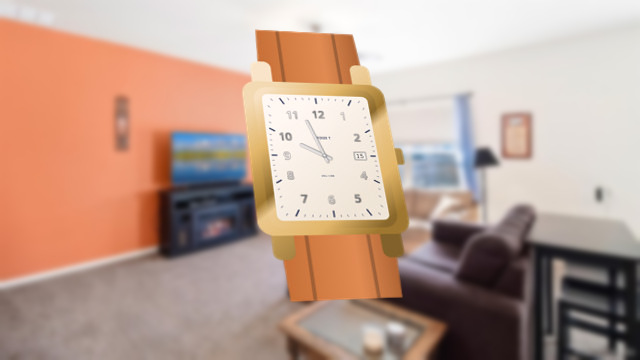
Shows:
9h57
